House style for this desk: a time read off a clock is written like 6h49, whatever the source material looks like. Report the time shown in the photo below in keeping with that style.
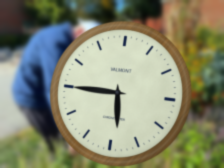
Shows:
5h45
